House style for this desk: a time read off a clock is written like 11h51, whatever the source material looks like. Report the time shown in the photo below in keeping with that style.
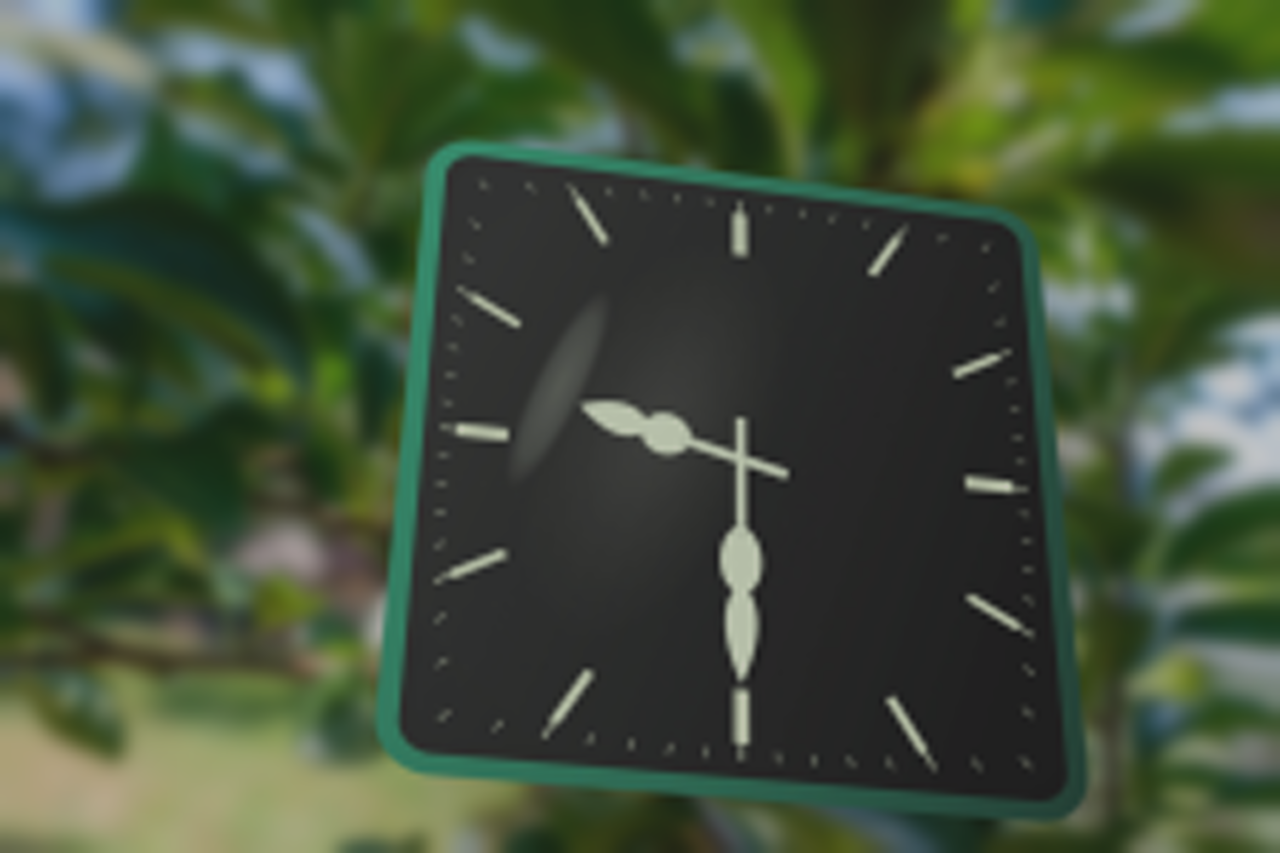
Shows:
9h30
